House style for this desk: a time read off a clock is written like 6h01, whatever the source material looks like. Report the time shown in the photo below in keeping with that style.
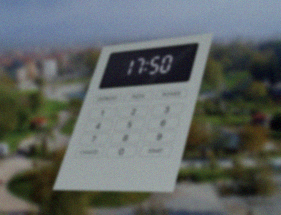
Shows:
17h50
